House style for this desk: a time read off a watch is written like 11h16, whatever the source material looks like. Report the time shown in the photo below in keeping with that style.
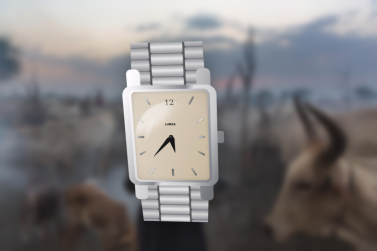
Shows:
5h37
